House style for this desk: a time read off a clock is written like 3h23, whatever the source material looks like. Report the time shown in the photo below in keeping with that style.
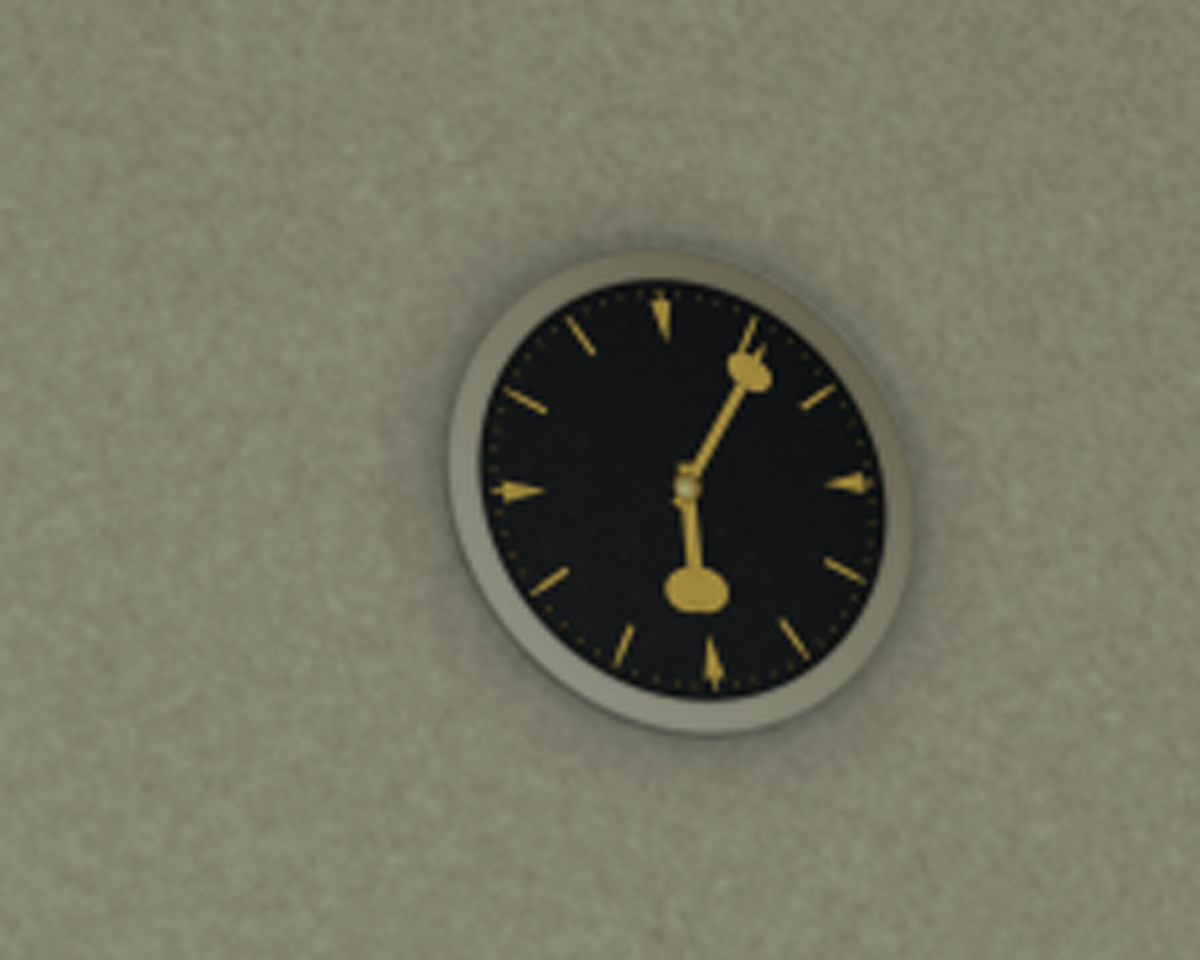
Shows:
6h06
